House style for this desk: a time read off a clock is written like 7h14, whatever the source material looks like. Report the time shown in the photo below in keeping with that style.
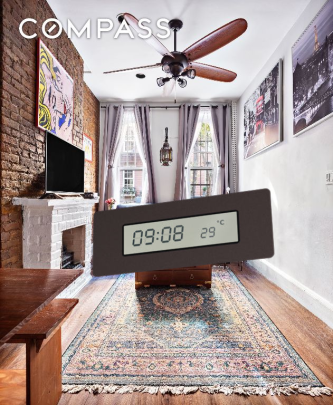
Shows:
9h08
